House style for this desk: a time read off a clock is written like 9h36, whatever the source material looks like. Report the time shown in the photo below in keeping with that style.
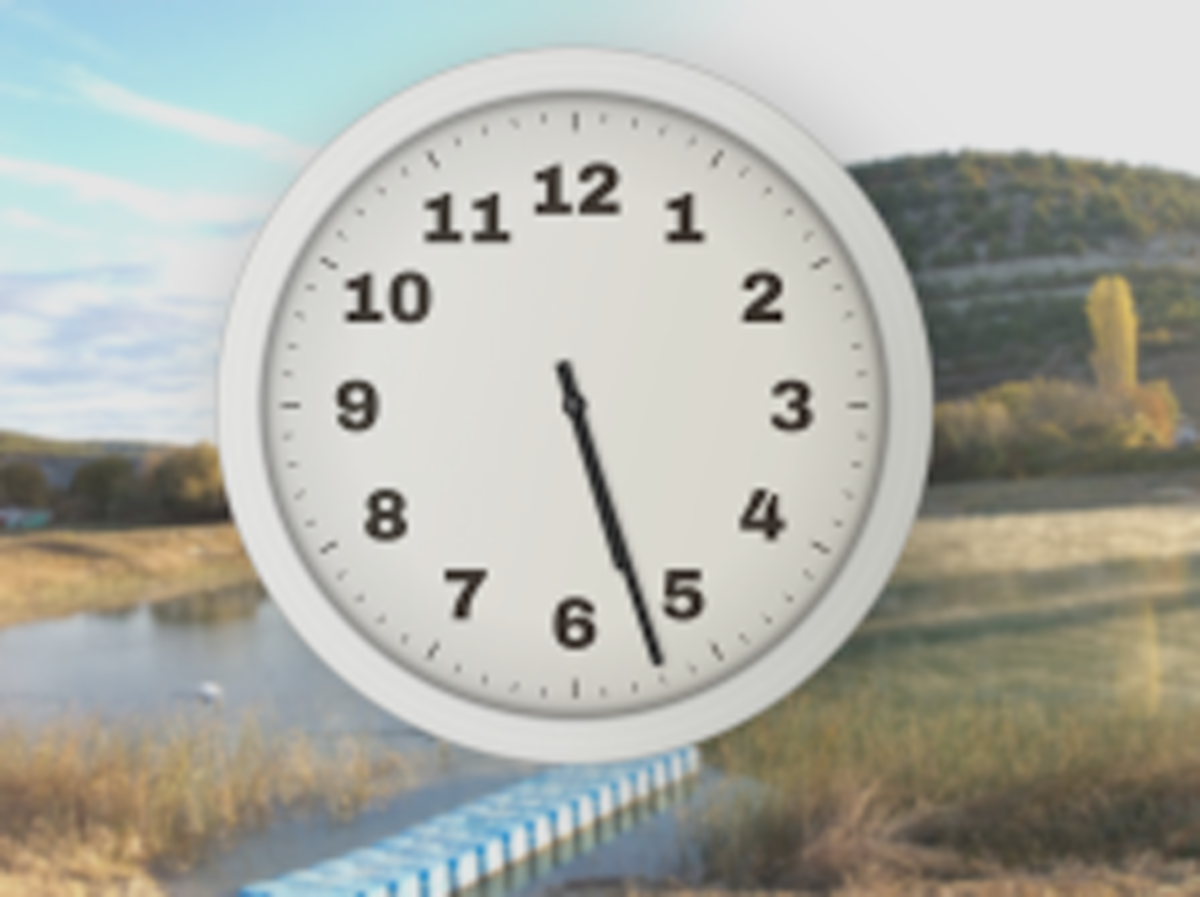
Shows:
5h27
